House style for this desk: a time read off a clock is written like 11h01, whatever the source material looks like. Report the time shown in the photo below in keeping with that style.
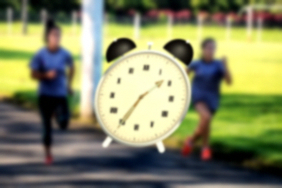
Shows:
1h35
